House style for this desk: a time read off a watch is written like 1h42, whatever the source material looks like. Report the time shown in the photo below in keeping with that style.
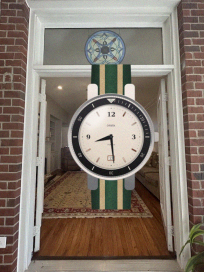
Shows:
8h29
